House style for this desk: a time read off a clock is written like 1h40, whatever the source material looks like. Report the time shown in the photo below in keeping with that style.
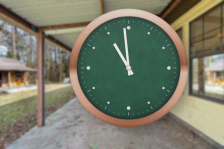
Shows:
10h59
